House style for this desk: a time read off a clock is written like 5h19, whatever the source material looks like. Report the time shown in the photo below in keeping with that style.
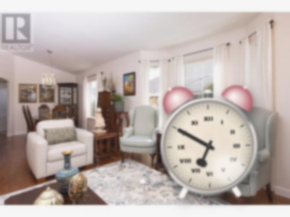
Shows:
6h50
